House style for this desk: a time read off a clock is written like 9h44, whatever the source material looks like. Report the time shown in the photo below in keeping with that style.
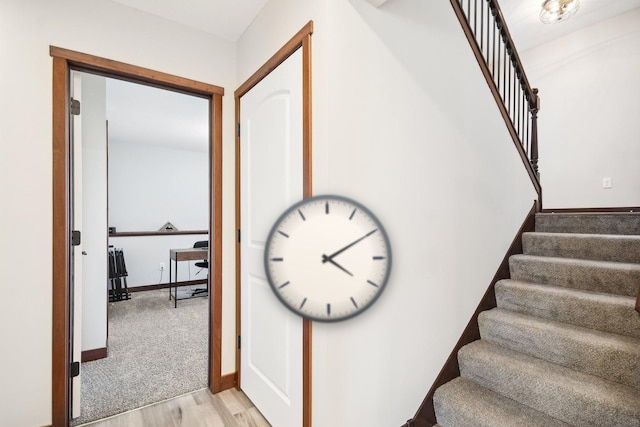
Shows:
4h10
